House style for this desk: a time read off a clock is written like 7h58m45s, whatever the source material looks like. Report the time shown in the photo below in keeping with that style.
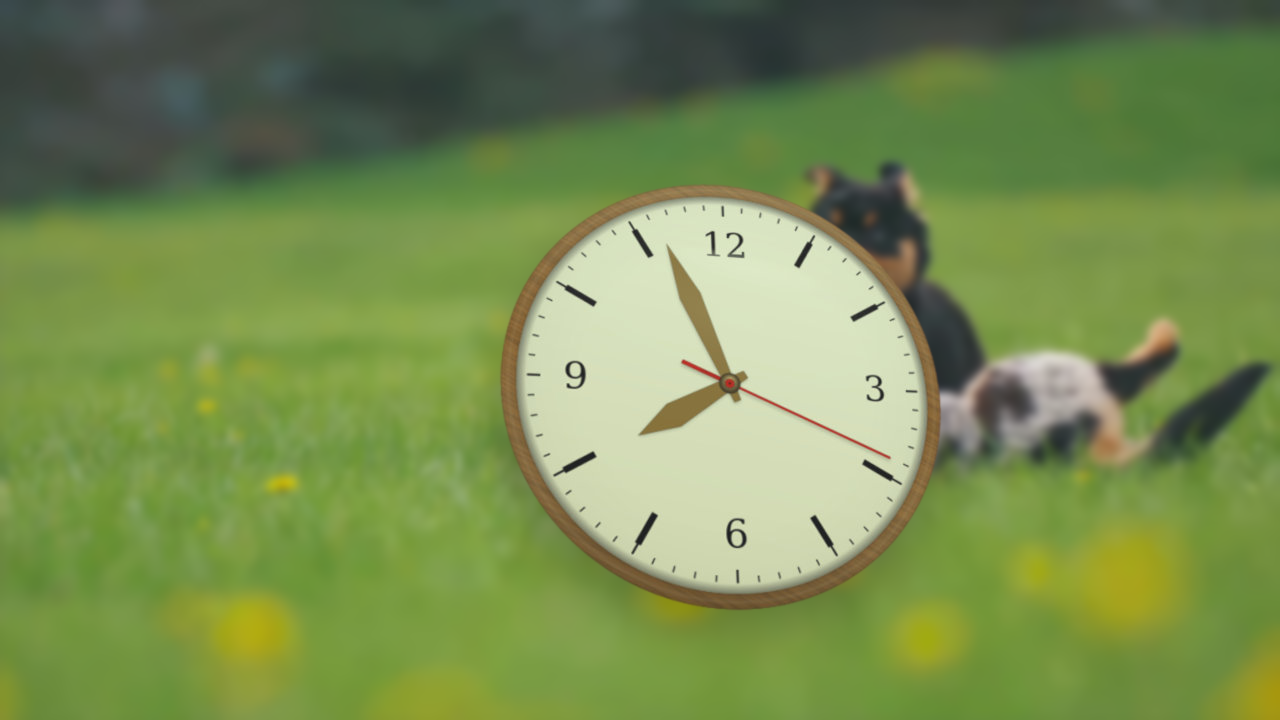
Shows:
7h56m19s
